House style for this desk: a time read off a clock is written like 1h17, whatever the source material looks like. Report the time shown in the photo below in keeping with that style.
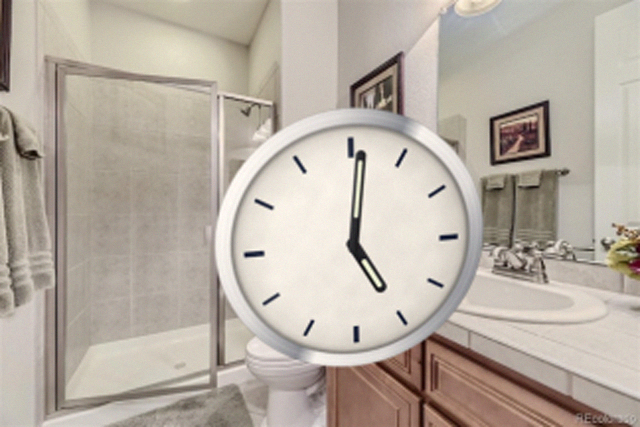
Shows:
5h01
